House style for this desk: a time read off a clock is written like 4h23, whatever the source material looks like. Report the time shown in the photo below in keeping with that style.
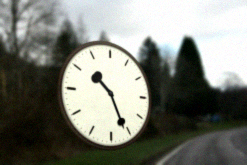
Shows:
10h26
